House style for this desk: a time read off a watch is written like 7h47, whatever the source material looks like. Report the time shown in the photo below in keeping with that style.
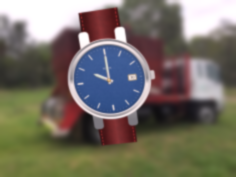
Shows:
10h00
